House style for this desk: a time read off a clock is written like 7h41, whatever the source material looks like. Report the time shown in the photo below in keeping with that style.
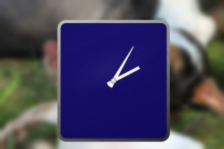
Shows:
2h05
